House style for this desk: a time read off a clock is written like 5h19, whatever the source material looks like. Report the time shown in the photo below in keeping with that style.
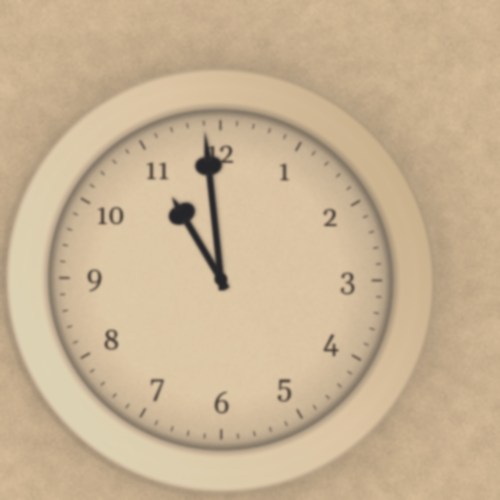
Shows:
10h59
